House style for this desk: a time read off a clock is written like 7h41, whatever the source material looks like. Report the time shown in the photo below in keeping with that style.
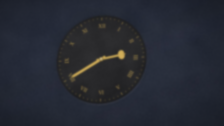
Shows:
2h40
